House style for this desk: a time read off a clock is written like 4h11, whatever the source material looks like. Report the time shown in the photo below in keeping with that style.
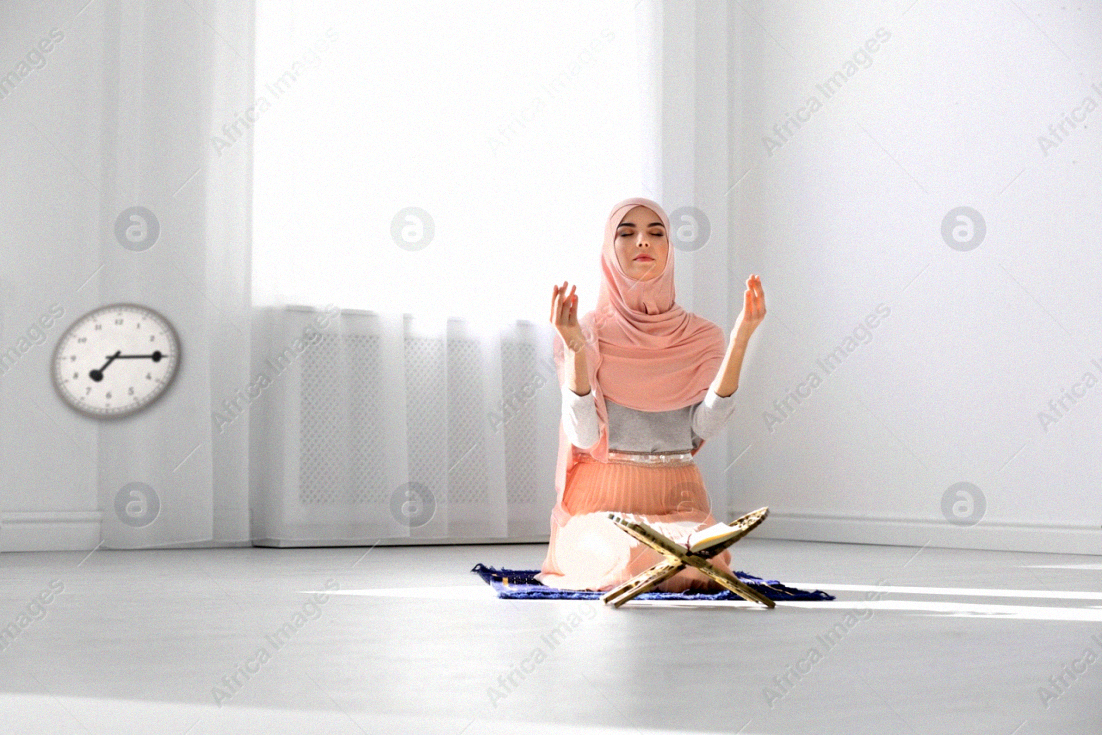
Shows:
7h15
